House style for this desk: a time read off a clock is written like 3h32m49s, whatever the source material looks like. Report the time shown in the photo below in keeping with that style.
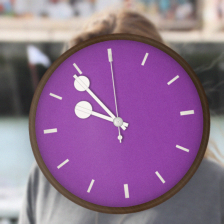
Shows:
9h54m00s
